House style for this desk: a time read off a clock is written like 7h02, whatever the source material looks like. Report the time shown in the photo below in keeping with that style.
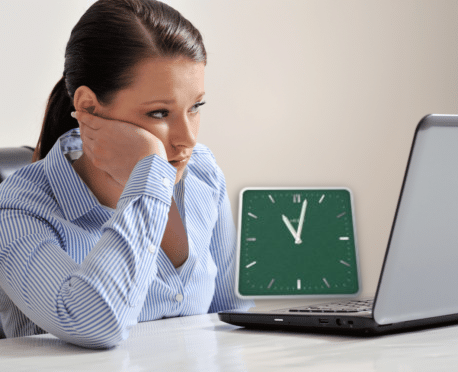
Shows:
11h02
